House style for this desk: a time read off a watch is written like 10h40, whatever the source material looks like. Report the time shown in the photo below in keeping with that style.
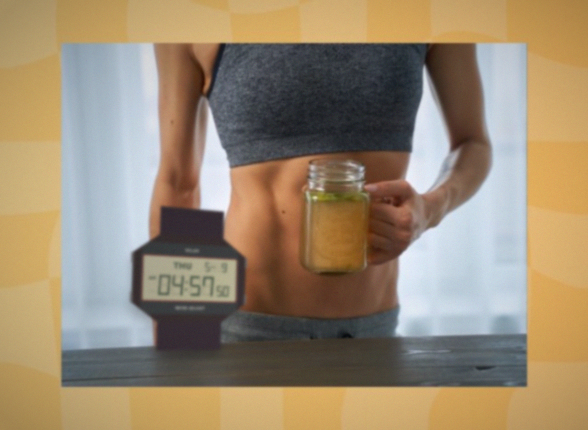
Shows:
4h57
